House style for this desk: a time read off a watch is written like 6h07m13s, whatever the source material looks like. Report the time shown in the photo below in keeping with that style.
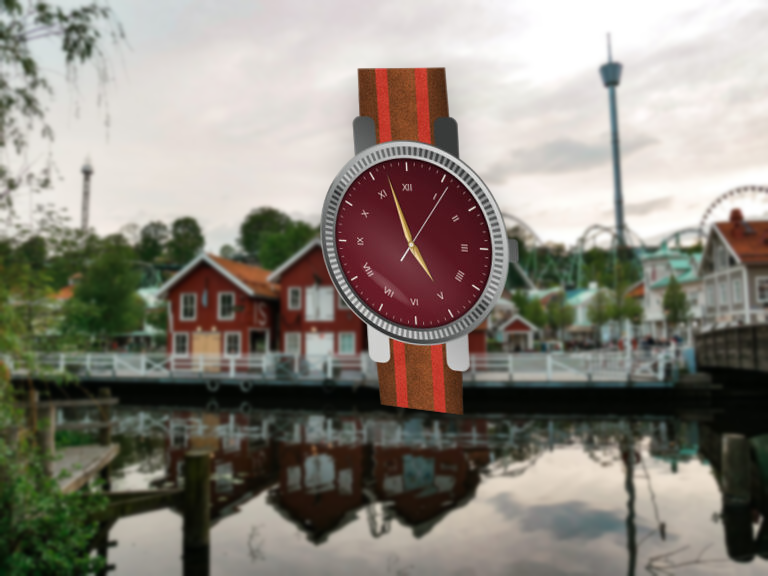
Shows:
4h57m06s
